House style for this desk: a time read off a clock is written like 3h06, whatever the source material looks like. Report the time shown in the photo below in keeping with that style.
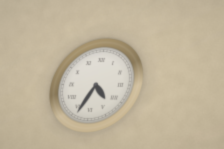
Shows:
4h34
